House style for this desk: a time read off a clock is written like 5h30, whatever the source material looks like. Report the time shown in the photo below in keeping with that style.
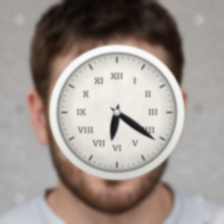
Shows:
6h21
